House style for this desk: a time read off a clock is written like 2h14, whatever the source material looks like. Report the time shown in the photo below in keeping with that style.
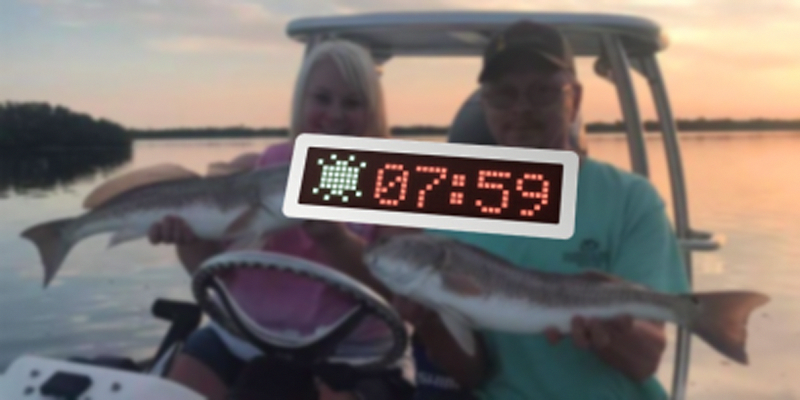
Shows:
7h59
